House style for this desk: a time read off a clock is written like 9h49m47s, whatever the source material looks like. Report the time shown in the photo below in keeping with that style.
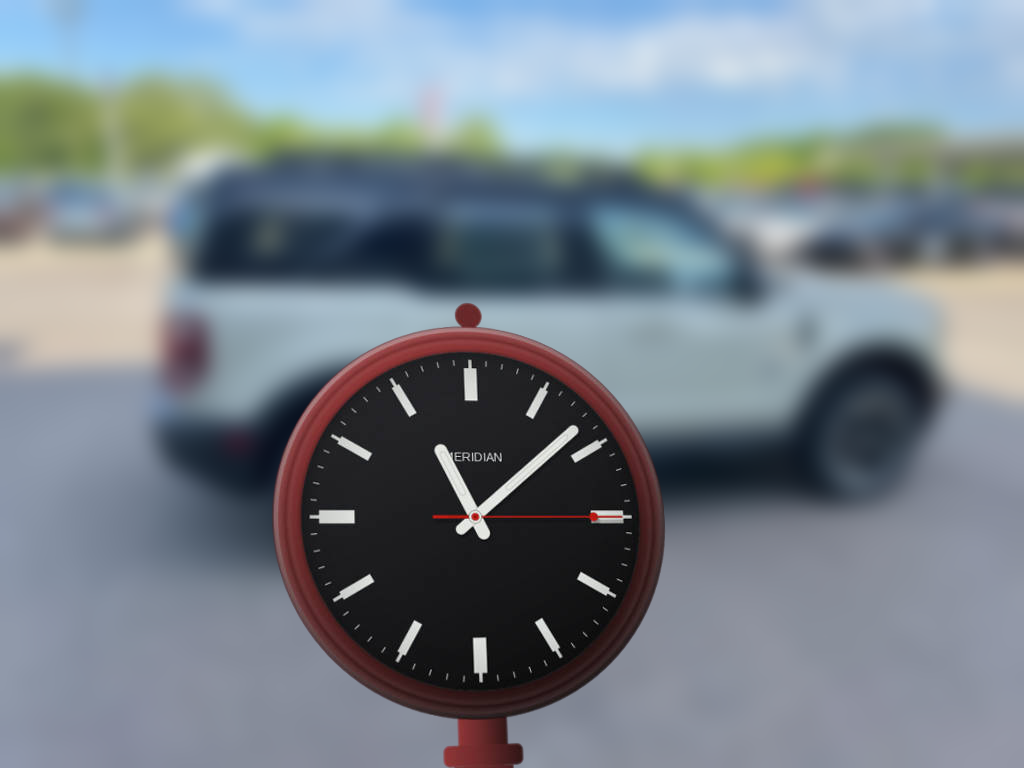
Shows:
11h08m15s
